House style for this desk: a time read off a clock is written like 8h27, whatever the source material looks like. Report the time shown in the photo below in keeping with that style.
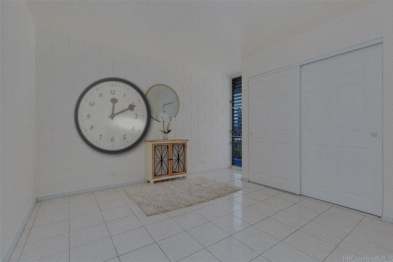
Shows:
12h11
